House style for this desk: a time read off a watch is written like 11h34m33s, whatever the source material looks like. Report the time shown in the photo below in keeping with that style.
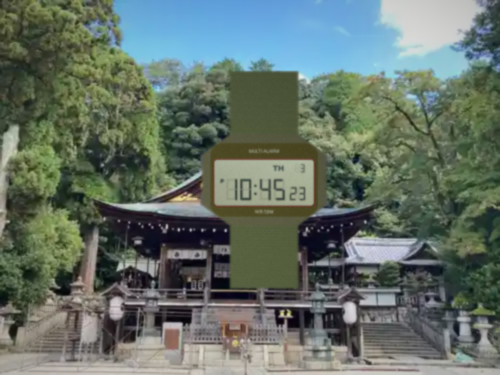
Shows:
10h45m23s
